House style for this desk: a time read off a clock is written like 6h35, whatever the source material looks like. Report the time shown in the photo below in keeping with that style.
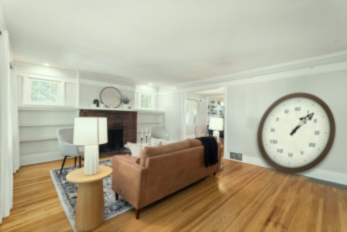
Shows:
1h07
